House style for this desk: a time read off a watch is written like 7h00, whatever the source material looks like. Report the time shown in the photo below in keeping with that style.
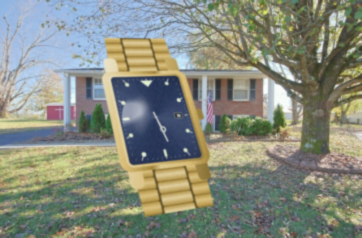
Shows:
5h28
